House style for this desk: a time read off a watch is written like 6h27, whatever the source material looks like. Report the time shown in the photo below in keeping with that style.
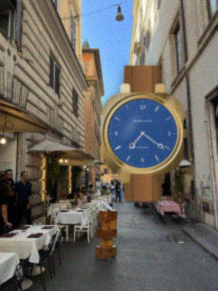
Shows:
7h21
